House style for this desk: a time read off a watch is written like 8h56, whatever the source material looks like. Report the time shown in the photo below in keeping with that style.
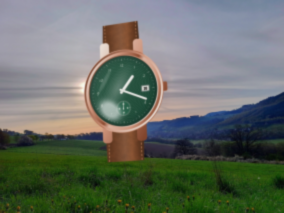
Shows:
1h19
